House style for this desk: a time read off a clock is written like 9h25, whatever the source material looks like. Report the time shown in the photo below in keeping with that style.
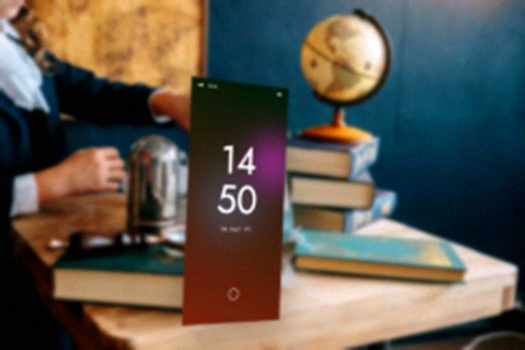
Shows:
14h50
